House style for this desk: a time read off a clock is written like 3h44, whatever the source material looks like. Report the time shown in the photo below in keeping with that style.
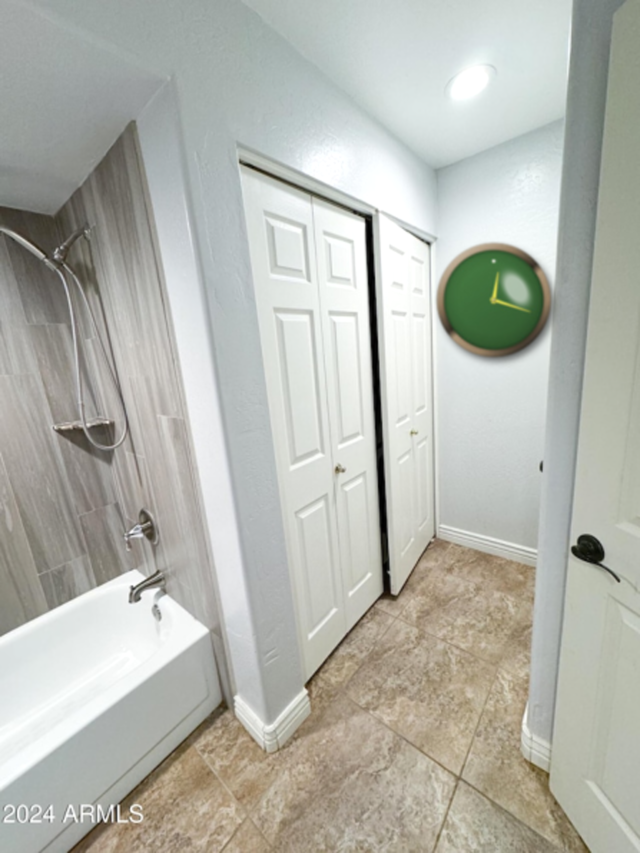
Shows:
12h18
